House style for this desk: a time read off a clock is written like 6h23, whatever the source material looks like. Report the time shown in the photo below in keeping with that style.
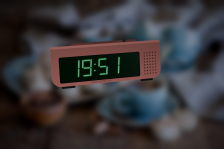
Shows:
19h51
